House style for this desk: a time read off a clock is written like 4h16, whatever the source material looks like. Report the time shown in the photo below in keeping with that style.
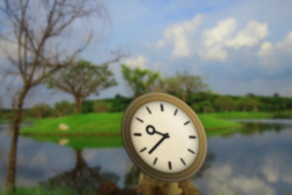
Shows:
9h38
